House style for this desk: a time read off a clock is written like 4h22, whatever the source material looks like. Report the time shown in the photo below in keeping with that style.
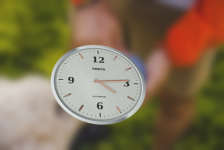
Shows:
4h14
